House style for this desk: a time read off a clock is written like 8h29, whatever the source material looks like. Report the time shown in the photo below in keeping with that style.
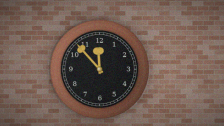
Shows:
11h53
